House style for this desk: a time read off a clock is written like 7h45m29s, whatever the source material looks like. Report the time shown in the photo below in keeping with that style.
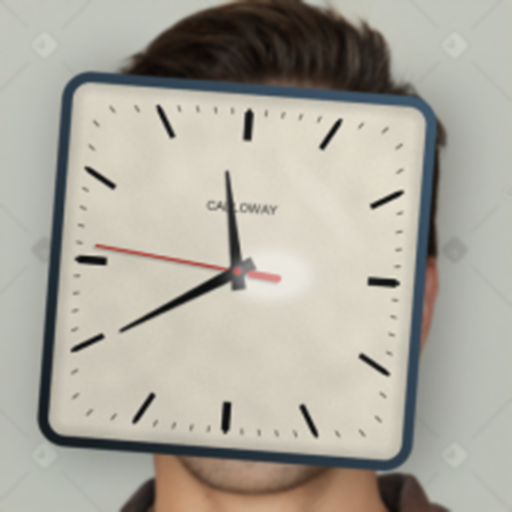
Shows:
11h39m46s
